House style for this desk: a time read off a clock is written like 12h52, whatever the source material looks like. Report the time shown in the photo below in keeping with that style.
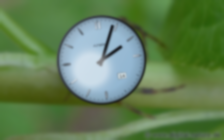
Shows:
2h04
